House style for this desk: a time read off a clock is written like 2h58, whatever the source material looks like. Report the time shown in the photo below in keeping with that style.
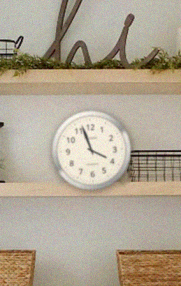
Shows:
3h57
